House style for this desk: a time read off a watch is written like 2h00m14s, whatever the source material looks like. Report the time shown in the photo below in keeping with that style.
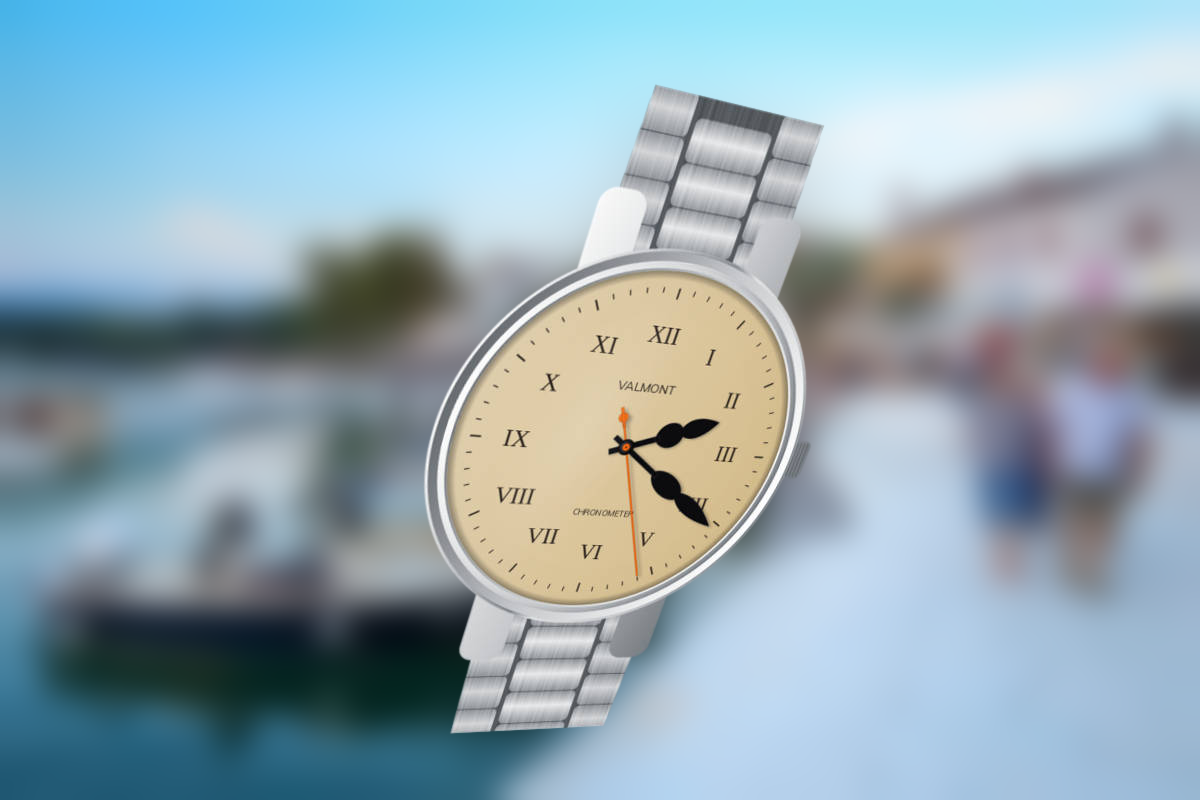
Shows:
2h20m26s
